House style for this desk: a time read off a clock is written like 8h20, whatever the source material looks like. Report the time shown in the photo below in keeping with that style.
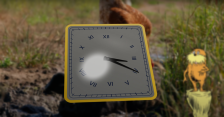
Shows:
3h20
